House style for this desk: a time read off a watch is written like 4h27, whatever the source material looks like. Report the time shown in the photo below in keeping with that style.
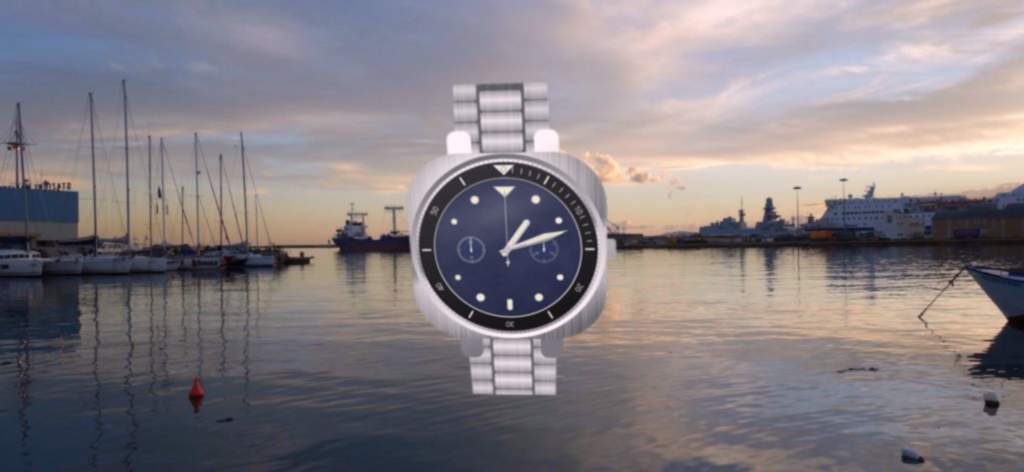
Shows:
1h12
